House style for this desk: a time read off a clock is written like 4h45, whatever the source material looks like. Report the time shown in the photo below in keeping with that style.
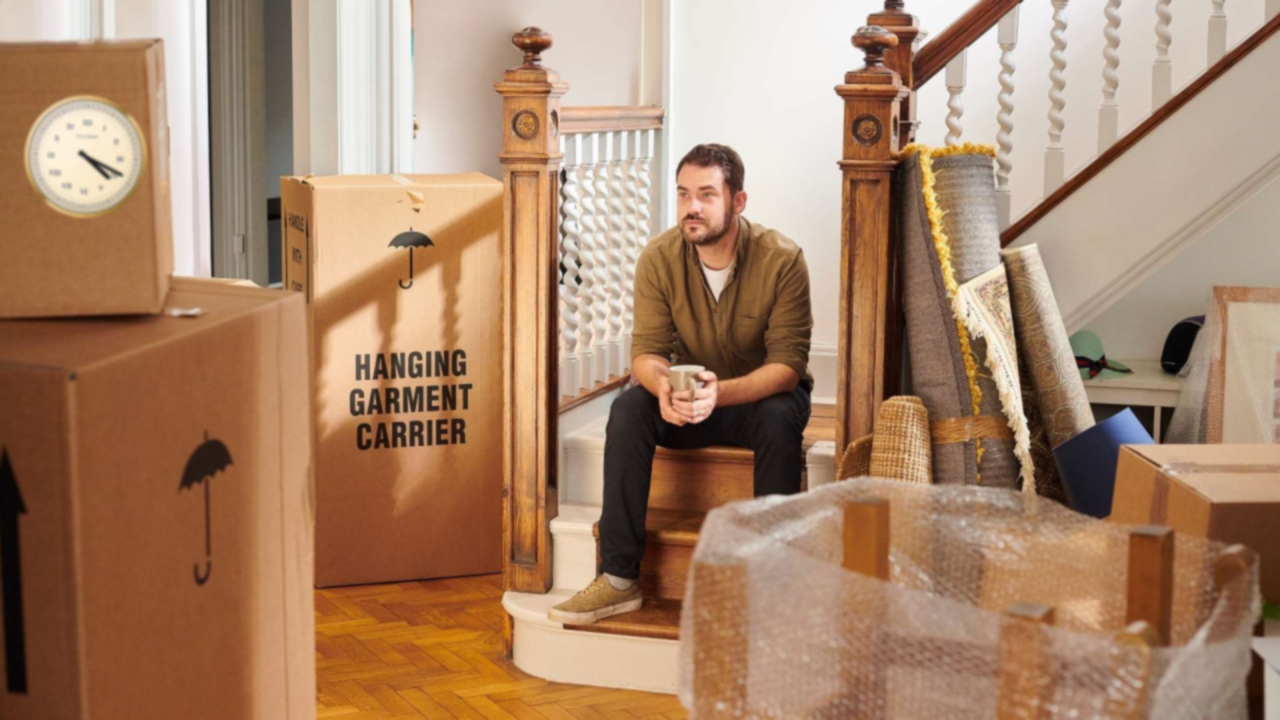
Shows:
4h19
